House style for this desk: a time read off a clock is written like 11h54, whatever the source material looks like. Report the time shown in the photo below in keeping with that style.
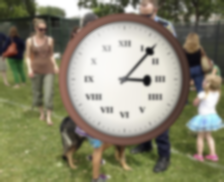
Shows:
3h07
